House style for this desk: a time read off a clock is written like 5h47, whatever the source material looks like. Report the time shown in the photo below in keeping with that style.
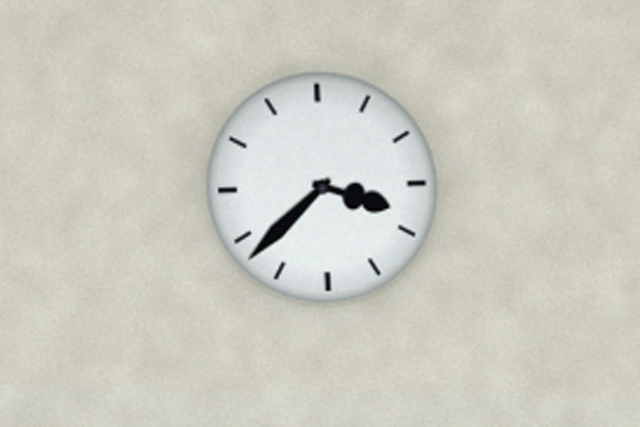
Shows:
3h38
